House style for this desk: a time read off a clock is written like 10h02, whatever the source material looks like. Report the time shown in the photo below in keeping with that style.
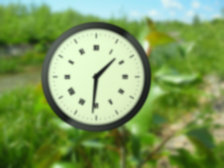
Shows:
1h31
